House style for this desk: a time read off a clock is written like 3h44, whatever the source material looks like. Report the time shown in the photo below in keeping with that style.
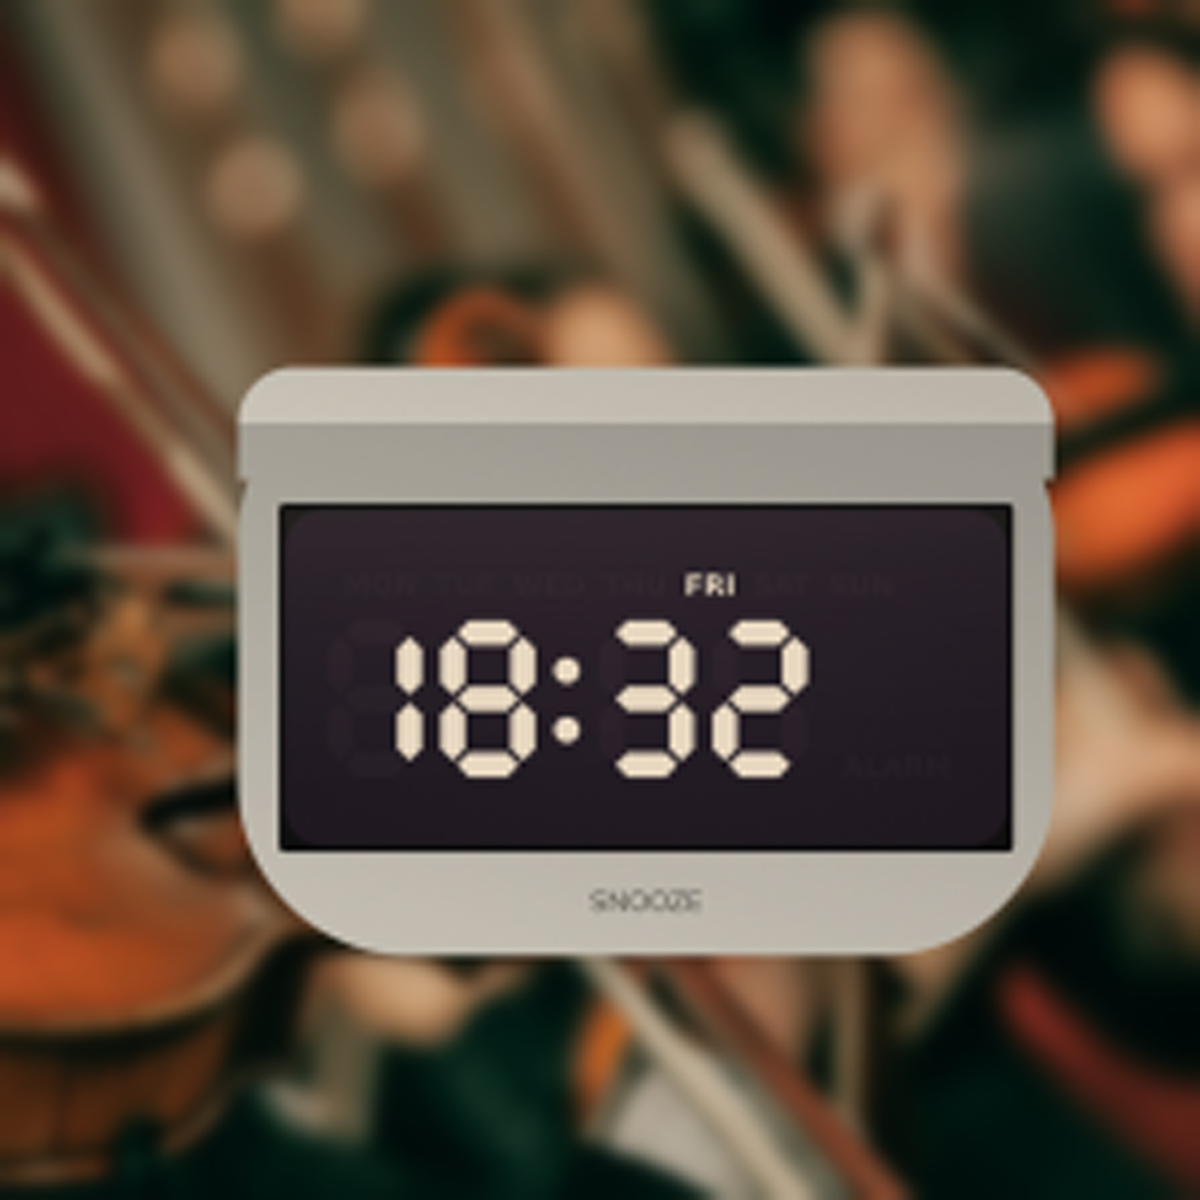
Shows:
18h32
